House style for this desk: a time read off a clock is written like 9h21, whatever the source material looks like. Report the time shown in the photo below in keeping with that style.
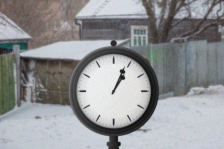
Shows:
1h04
